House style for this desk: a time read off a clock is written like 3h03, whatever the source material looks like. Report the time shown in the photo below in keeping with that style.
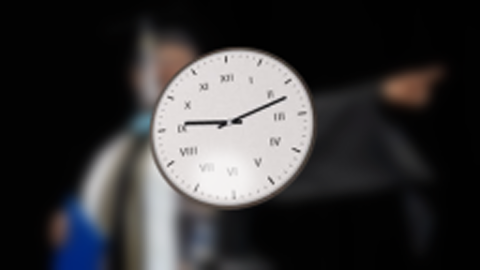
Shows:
9h12
